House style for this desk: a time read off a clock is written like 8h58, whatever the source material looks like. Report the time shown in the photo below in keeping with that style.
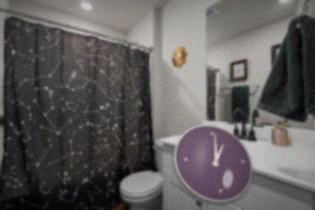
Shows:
1h01
